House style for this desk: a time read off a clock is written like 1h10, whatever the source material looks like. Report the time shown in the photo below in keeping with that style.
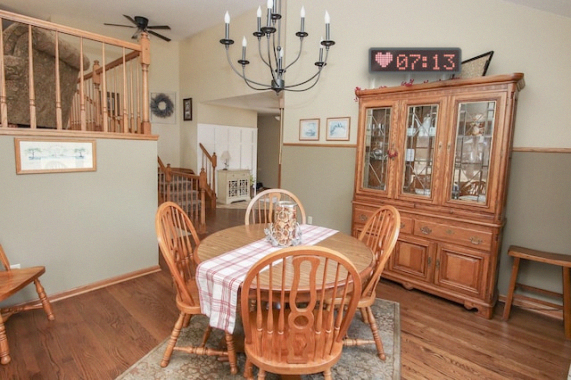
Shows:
7h13
